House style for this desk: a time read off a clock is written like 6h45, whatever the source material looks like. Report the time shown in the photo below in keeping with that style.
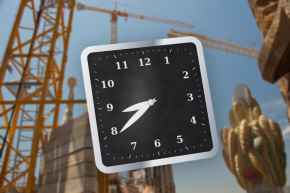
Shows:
8h39
